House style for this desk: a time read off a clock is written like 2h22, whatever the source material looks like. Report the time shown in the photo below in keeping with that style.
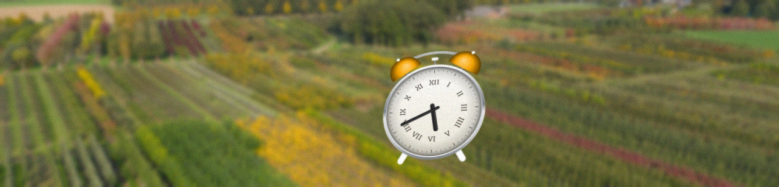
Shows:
5h41
